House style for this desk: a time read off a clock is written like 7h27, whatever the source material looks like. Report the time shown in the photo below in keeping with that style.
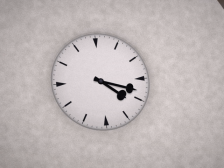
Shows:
4h18
